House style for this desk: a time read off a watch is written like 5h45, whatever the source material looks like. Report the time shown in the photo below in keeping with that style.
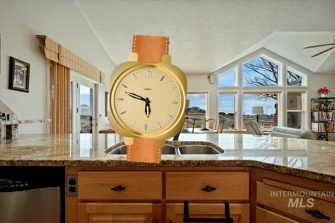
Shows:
5h48
